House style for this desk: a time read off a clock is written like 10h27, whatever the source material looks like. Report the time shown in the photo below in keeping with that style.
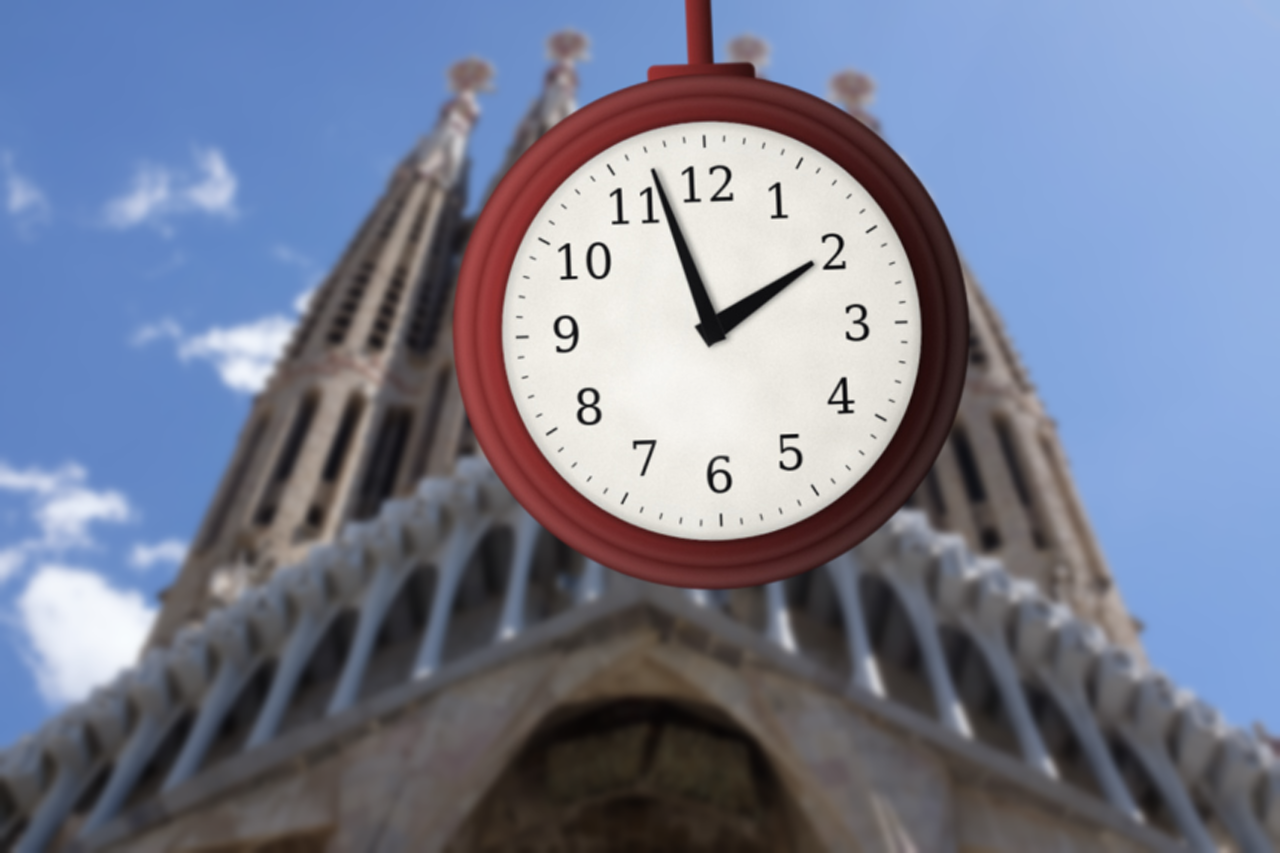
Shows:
1h57
